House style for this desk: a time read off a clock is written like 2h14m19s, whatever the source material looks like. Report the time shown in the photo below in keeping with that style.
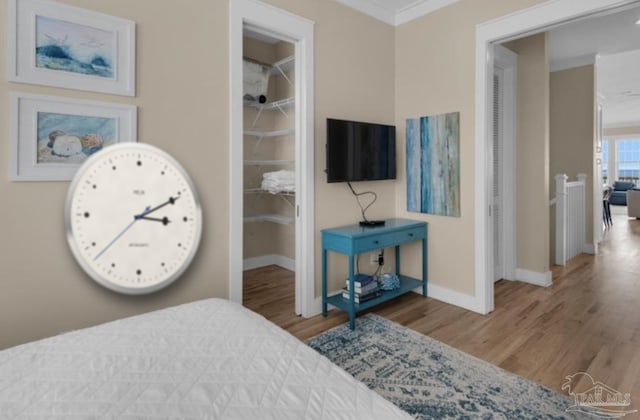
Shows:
3h10m38s
